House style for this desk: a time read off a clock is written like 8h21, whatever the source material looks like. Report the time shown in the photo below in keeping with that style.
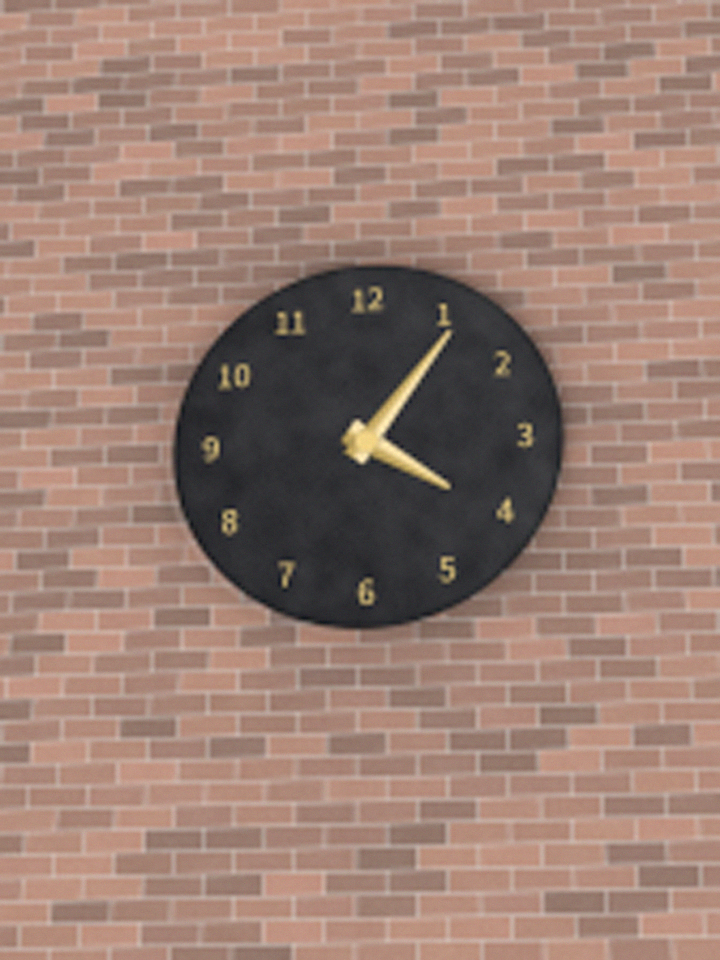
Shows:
4h06
